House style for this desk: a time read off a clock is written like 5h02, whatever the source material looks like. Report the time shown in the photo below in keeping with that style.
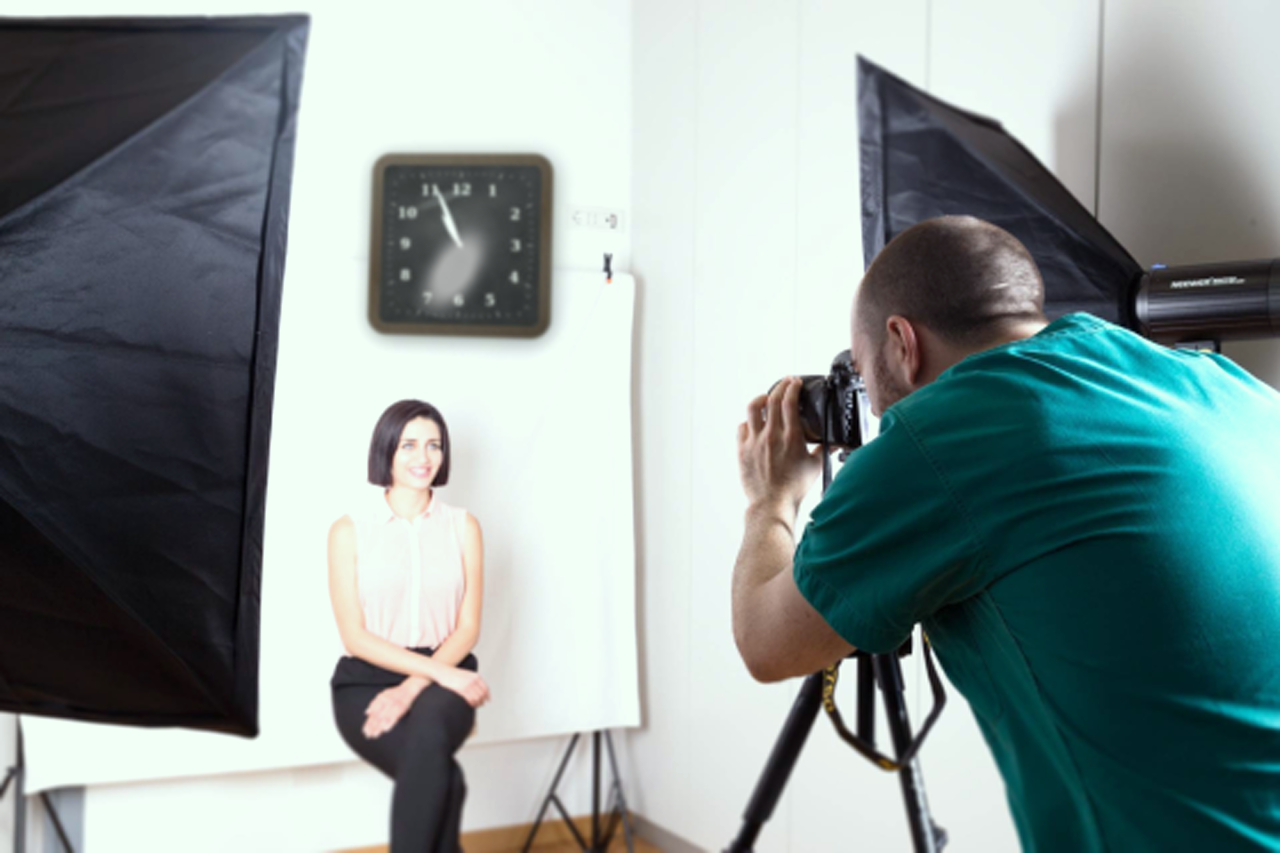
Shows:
10h56
